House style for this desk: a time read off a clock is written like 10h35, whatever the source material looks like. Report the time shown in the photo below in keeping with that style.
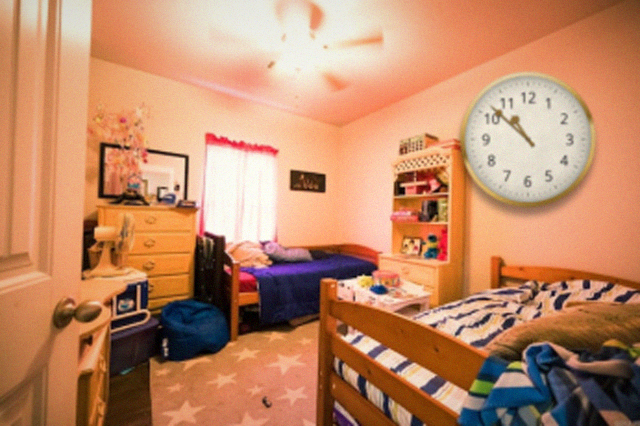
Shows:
10h52
